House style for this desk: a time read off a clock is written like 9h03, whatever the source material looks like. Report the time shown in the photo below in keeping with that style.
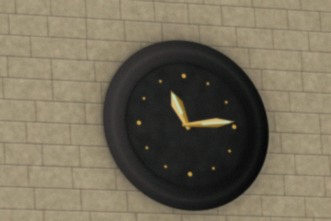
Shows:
11h14
